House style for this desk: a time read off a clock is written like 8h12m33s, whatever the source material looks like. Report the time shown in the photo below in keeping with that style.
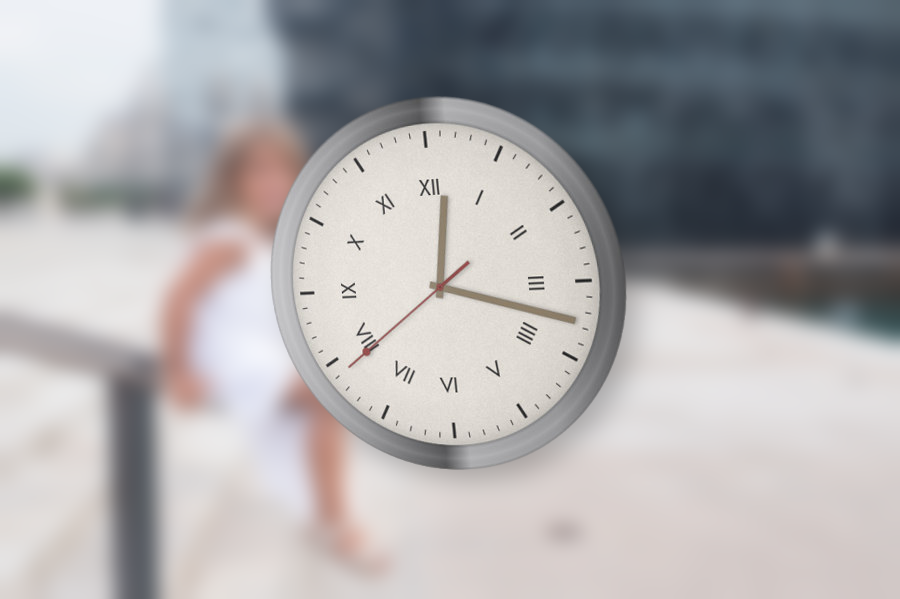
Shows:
12h17m39s
